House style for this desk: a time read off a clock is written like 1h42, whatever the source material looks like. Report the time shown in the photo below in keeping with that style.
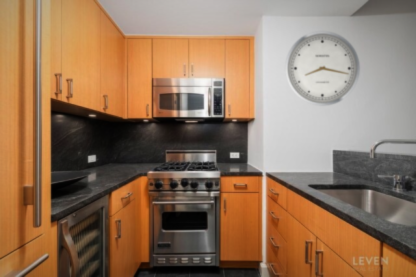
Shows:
8h17
